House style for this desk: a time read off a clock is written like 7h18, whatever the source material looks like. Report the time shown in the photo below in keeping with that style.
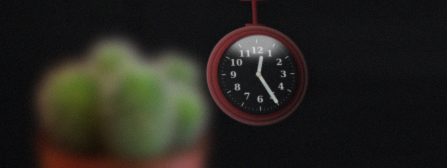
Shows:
12h25
